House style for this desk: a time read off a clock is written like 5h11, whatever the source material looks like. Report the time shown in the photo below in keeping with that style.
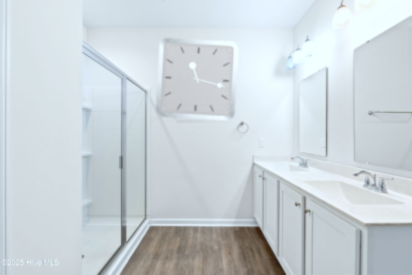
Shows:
11h17
